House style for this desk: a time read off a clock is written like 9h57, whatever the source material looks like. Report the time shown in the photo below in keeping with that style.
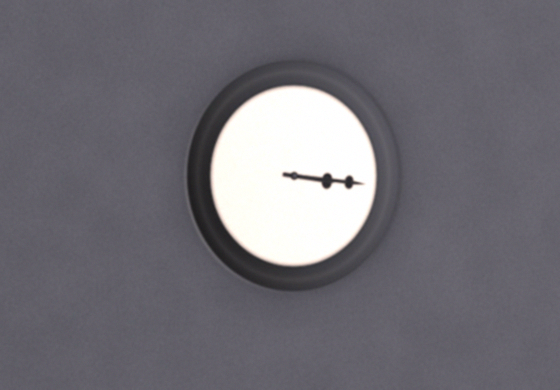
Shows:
3h16
